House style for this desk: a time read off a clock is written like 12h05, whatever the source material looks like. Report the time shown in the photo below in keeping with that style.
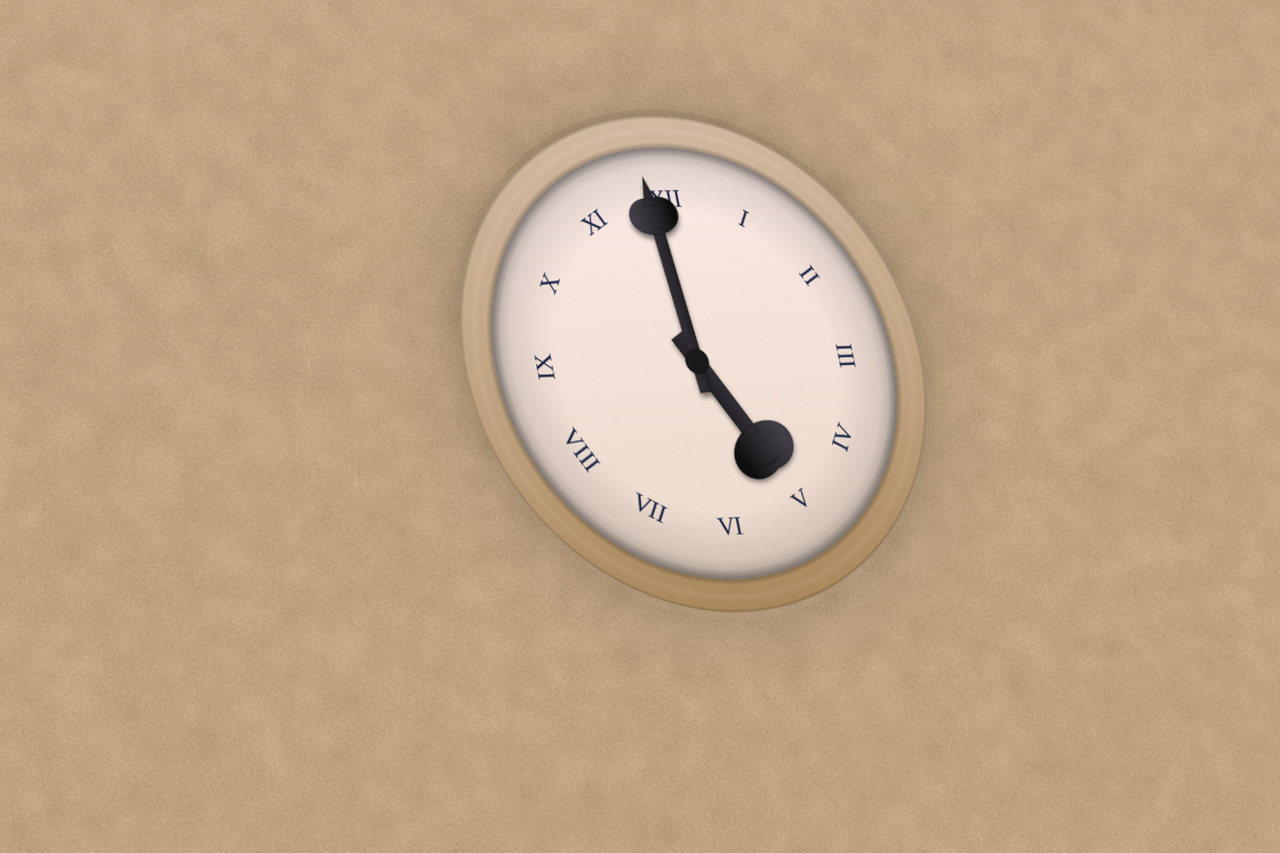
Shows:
4h59
